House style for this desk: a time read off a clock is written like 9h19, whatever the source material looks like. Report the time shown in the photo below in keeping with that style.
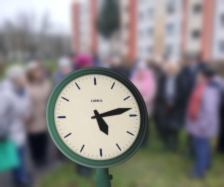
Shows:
5h13
